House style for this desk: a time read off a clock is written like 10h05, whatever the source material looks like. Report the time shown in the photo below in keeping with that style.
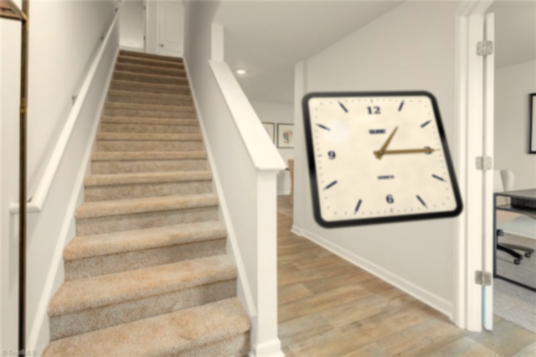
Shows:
1h15
